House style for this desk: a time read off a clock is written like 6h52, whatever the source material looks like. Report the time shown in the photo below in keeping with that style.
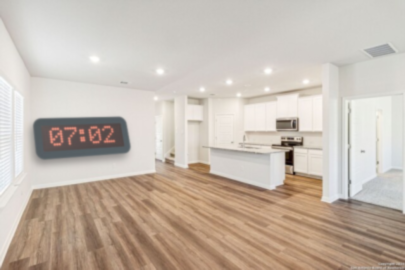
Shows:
7h02
